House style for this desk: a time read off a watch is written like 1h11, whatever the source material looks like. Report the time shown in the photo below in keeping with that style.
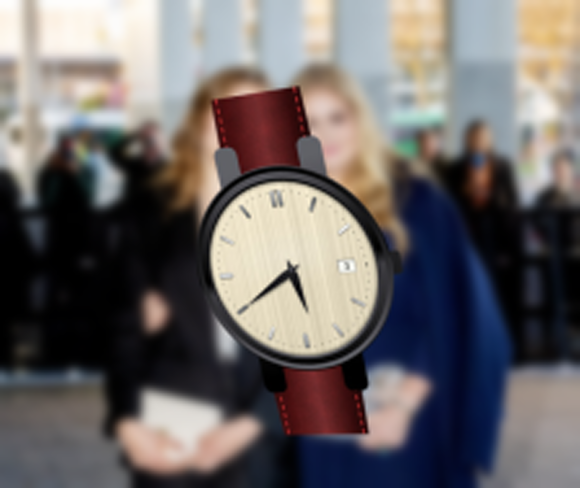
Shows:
5h40
